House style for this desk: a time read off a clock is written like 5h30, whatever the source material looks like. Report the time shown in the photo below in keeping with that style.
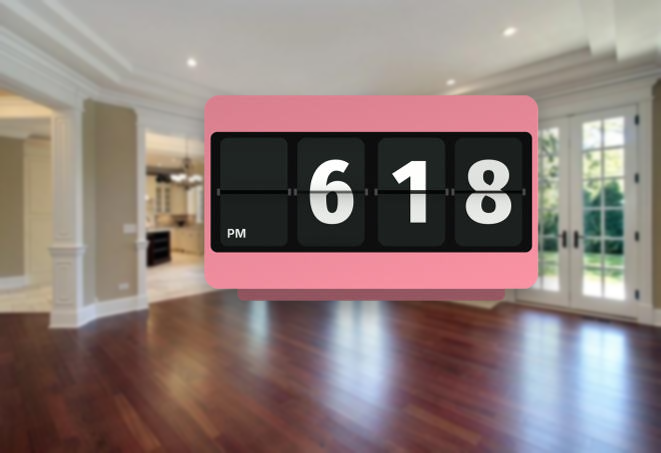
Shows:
6h18
